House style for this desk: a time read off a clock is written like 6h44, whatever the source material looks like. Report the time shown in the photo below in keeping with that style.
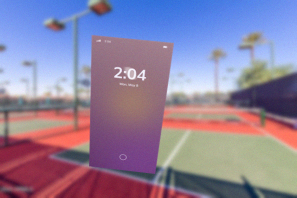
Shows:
2h04
